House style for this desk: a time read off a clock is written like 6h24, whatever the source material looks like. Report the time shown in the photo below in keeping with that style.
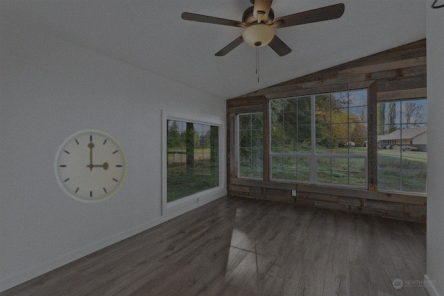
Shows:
3h00
